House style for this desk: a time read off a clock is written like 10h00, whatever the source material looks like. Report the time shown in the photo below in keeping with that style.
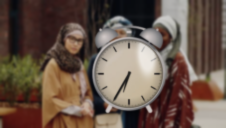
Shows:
6h35
